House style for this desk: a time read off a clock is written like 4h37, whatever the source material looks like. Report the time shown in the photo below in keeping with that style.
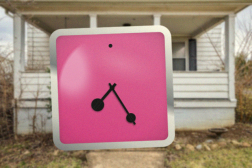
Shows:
7h25
